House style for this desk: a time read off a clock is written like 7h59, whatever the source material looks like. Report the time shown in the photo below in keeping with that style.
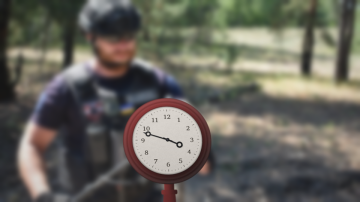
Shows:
3h48
